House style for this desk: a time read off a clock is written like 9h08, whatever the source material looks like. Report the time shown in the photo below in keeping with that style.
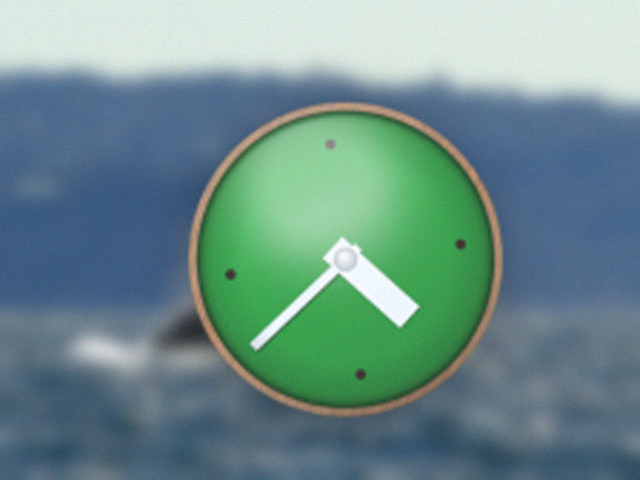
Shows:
4h39
